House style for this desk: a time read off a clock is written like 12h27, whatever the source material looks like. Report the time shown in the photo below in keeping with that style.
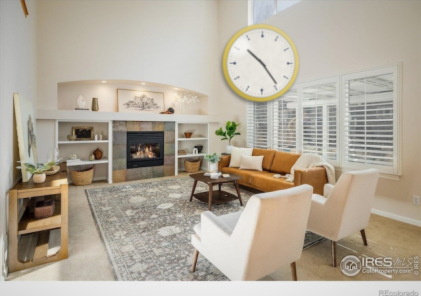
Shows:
10h24
